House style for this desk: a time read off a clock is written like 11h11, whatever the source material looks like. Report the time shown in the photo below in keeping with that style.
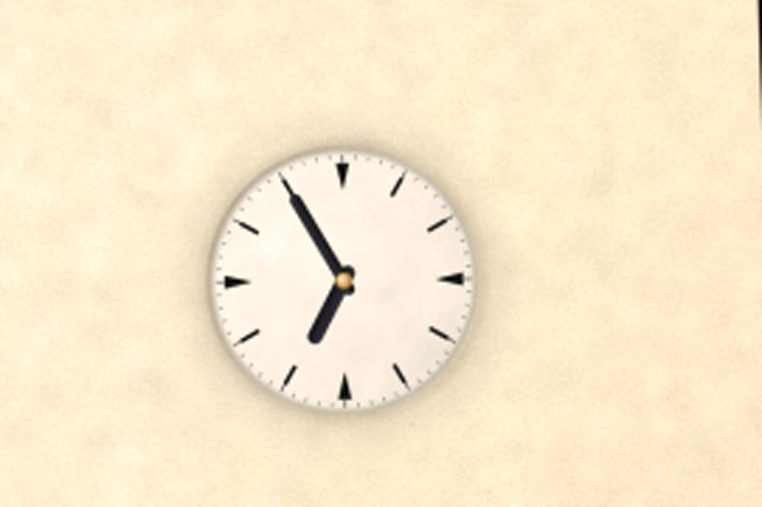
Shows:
6h55
